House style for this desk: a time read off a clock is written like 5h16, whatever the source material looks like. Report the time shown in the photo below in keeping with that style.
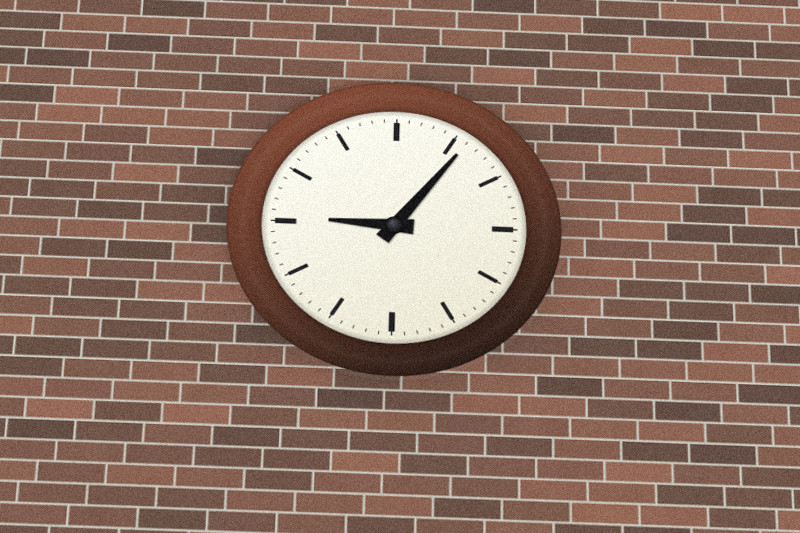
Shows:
9h06
